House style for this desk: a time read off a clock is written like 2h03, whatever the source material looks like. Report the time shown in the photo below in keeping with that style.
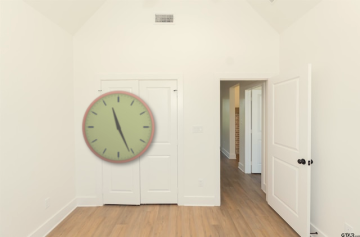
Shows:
11h26
